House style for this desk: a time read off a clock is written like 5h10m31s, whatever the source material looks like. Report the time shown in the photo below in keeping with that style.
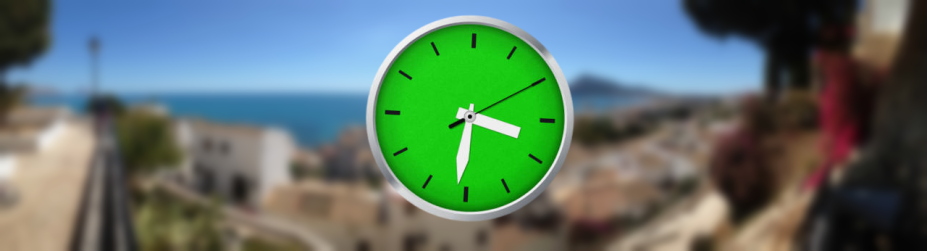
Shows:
3h31m10s
